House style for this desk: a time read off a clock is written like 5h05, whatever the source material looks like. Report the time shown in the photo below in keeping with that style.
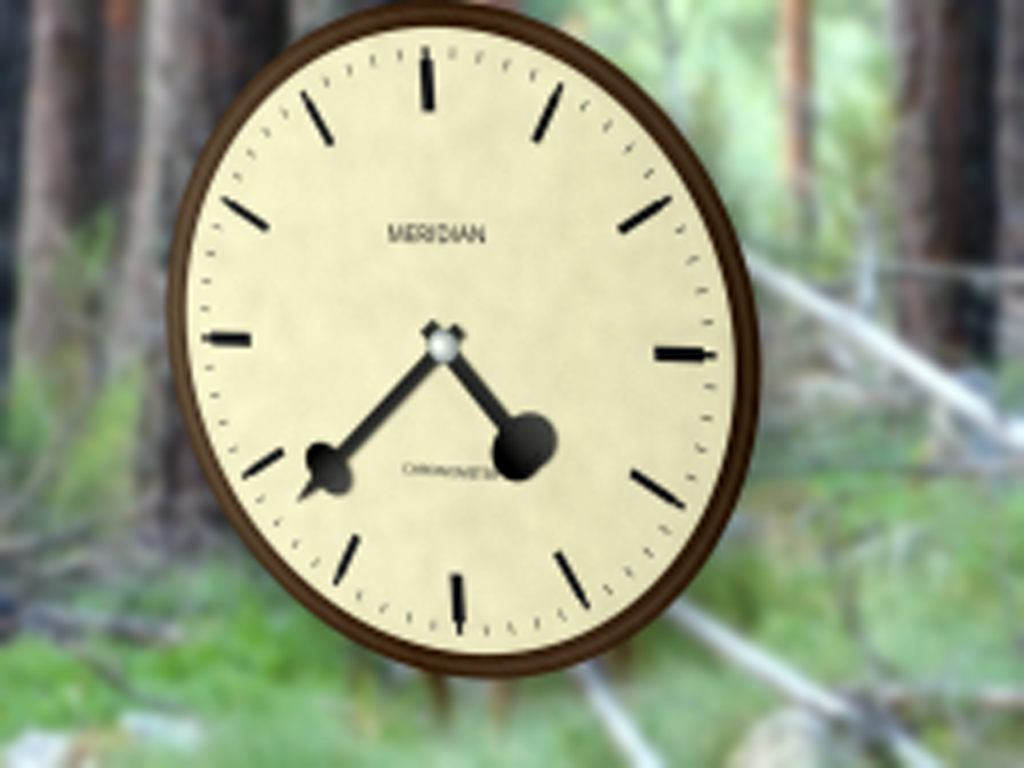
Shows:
4h38
